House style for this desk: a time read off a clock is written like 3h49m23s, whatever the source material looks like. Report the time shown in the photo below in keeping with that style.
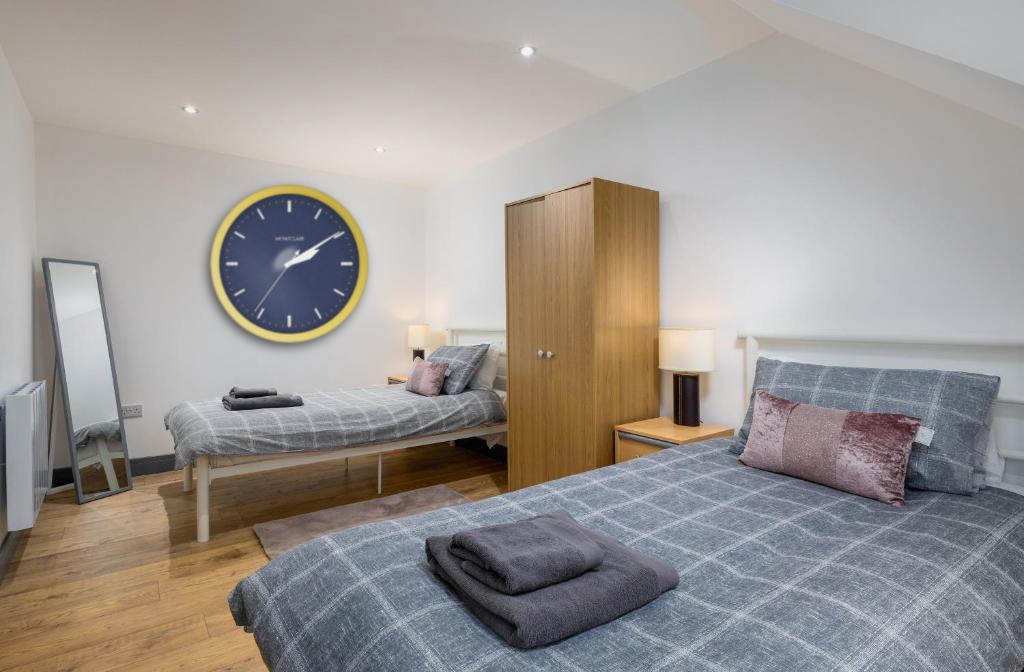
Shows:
2h09m36s
